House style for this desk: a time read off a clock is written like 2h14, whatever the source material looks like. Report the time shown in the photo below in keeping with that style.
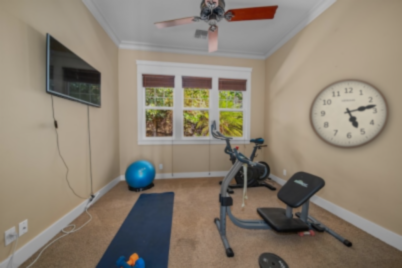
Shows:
5h13
